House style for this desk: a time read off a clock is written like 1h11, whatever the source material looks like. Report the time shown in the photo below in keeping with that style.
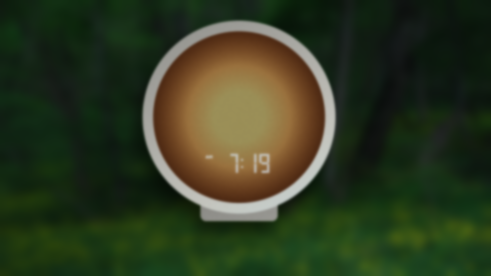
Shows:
7h19
